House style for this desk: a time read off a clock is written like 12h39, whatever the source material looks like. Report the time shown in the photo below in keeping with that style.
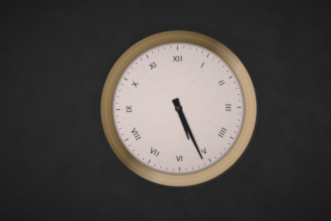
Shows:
5h26
